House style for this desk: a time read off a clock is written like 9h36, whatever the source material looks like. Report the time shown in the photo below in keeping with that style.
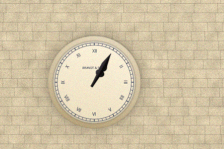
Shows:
1h05
